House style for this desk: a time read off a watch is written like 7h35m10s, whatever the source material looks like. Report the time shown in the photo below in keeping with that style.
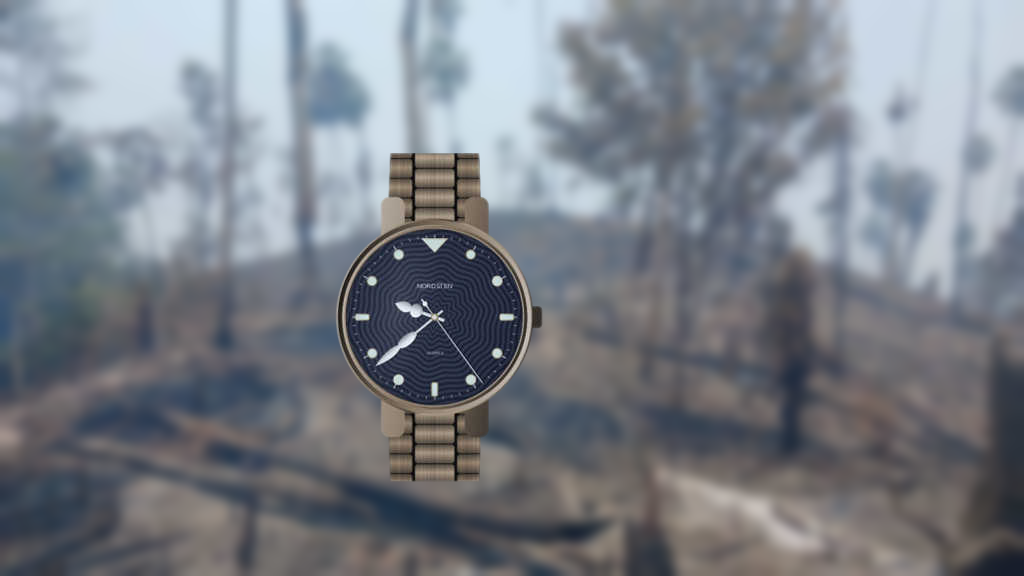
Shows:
9h38m24s
